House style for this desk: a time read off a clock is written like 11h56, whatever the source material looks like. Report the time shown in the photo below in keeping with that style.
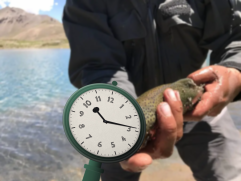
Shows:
10h14
